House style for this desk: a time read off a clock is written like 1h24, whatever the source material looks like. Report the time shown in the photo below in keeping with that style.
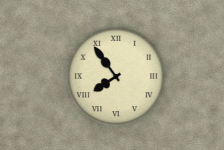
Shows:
7h54
